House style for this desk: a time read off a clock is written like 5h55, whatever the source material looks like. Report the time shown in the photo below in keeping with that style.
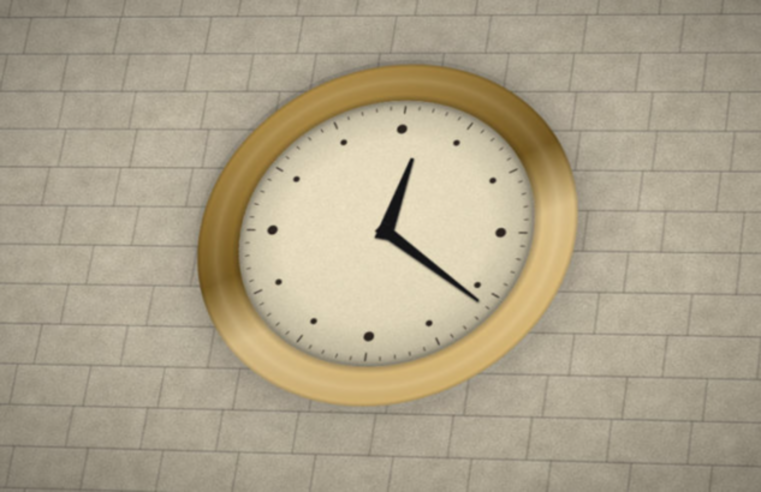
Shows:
12h21
